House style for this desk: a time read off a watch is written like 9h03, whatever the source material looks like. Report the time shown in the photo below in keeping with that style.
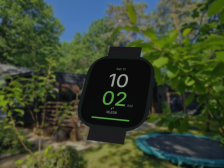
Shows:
10h02
